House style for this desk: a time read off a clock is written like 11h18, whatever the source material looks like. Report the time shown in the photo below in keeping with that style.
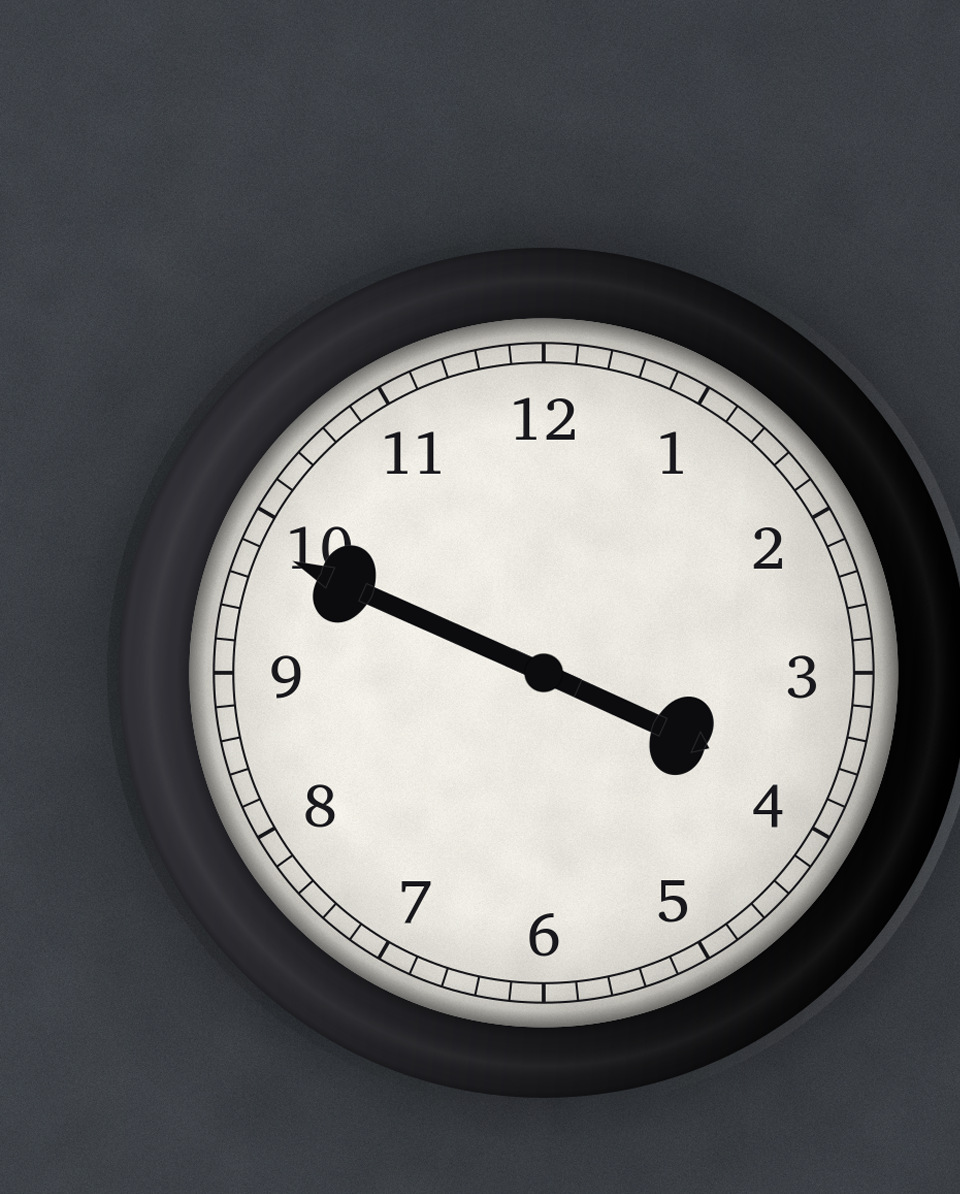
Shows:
3h49
